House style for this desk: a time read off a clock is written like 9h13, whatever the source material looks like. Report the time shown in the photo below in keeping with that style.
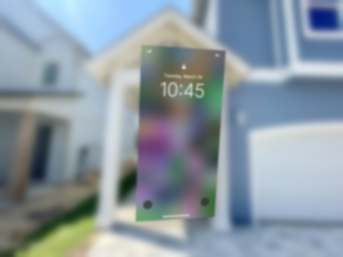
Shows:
10h45
